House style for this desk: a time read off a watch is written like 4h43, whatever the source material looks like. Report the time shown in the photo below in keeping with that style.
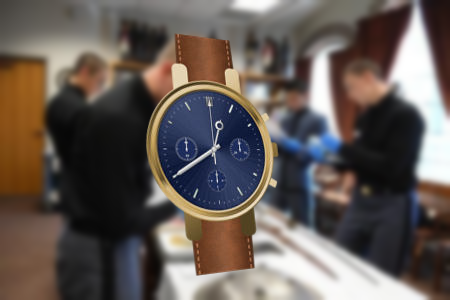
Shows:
12h40
